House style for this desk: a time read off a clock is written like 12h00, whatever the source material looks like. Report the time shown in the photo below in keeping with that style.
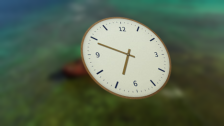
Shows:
6h49
